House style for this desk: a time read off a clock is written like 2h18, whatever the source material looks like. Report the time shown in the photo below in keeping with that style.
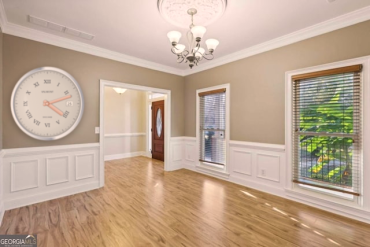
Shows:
4h12
